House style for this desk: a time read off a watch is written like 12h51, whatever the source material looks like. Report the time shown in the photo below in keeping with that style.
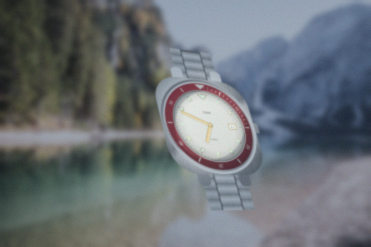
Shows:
6h49
